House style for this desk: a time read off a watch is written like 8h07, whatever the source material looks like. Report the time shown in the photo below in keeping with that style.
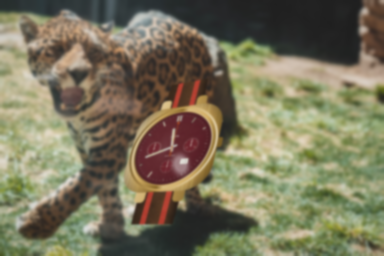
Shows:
11h42
